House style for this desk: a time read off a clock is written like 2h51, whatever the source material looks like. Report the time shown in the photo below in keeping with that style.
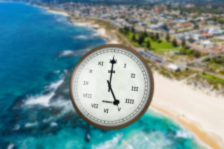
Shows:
5h00
